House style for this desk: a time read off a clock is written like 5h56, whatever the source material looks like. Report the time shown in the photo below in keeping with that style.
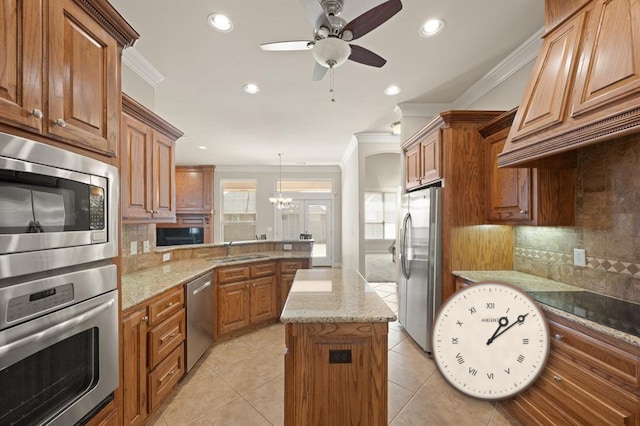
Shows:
1h09
